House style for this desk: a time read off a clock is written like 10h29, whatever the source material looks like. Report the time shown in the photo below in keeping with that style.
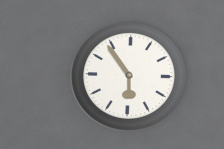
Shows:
5h54
